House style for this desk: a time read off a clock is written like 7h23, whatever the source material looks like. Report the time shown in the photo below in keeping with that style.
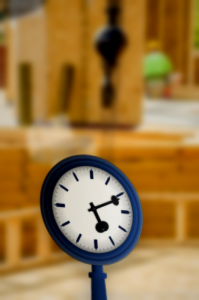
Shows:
5h11
